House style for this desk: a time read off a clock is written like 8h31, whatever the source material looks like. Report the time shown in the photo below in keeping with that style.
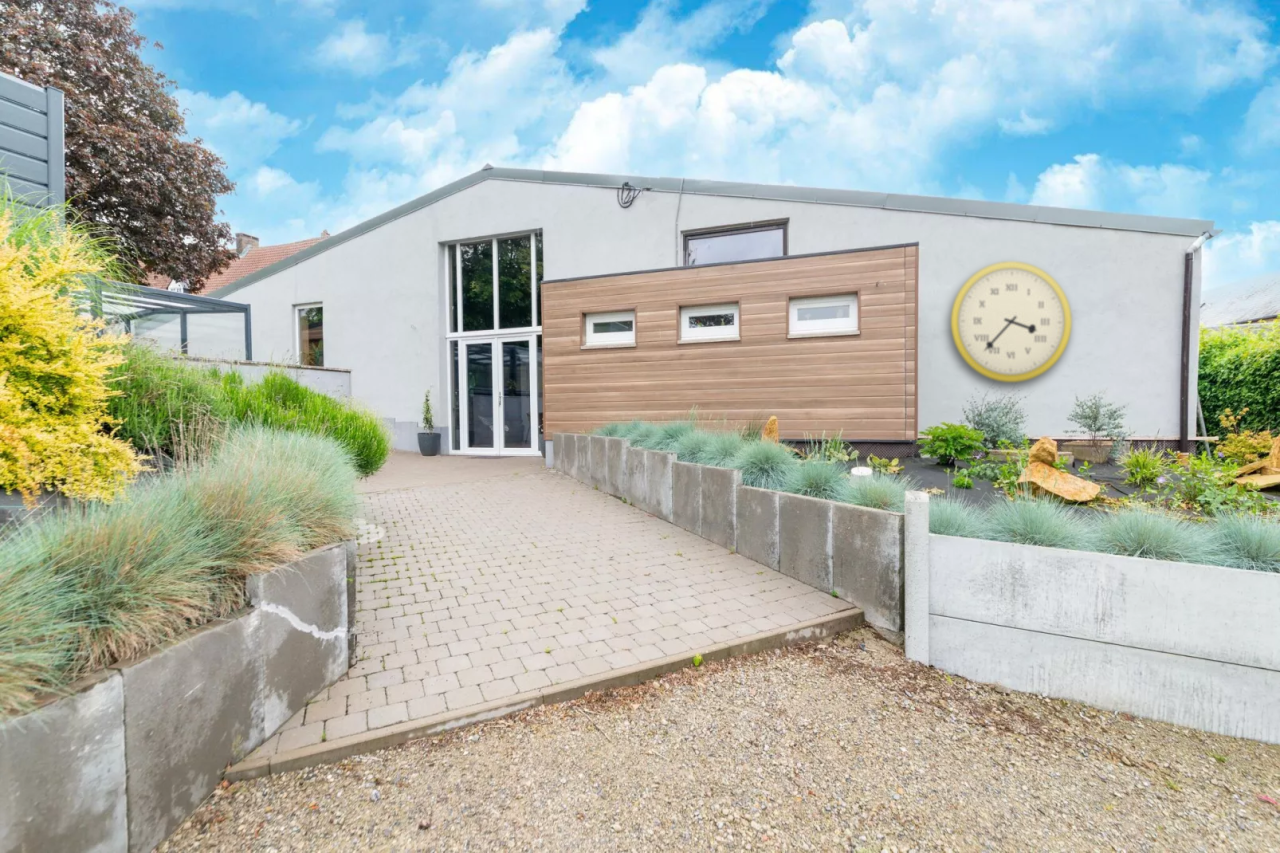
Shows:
3h37
